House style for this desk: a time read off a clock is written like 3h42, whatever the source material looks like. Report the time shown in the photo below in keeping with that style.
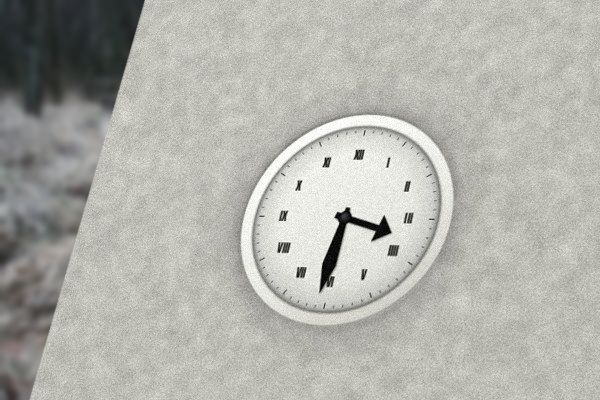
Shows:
3h31
